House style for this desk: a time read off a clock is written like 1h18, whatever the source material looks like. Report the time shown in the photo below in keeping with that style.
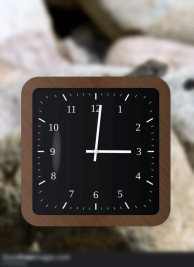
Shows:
3h01
